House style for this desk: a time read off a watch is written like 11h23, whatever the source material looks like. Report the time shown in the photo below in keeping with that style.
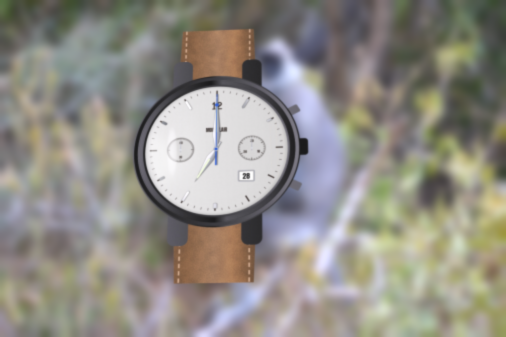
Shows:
7h00
